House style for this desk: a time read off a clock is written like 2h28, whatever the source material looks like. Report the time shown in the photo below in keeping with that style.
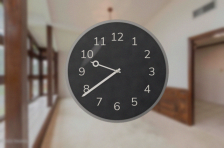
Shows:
9h39
